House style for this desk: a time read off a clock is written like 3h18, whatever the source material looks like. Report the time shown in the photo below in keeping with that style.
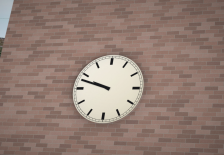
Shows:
9h48
